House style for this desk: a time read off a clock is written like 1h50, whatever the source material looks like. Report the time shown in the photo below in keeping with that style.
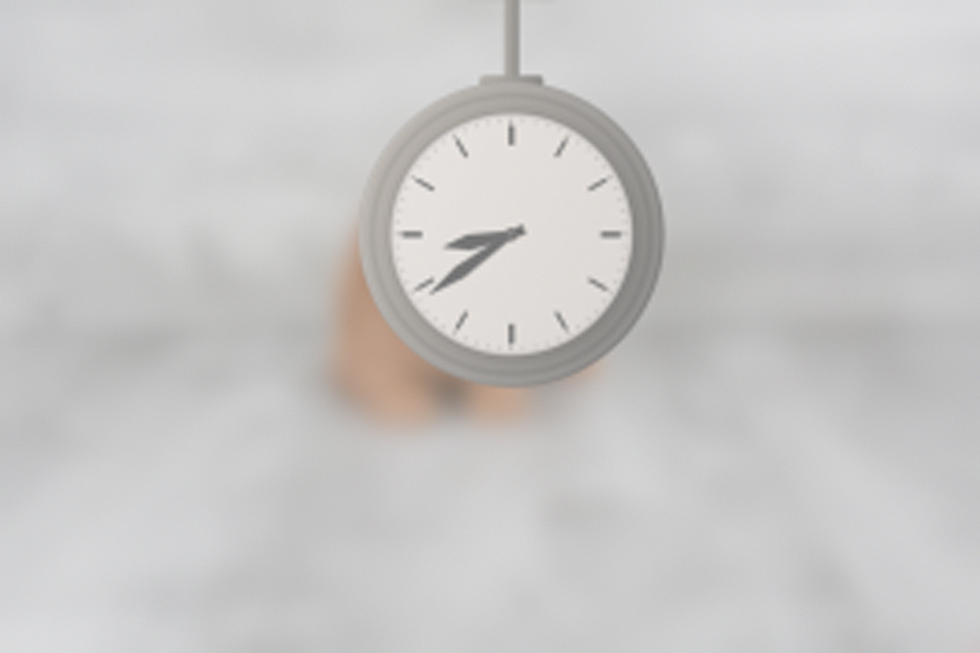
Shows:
8h39
